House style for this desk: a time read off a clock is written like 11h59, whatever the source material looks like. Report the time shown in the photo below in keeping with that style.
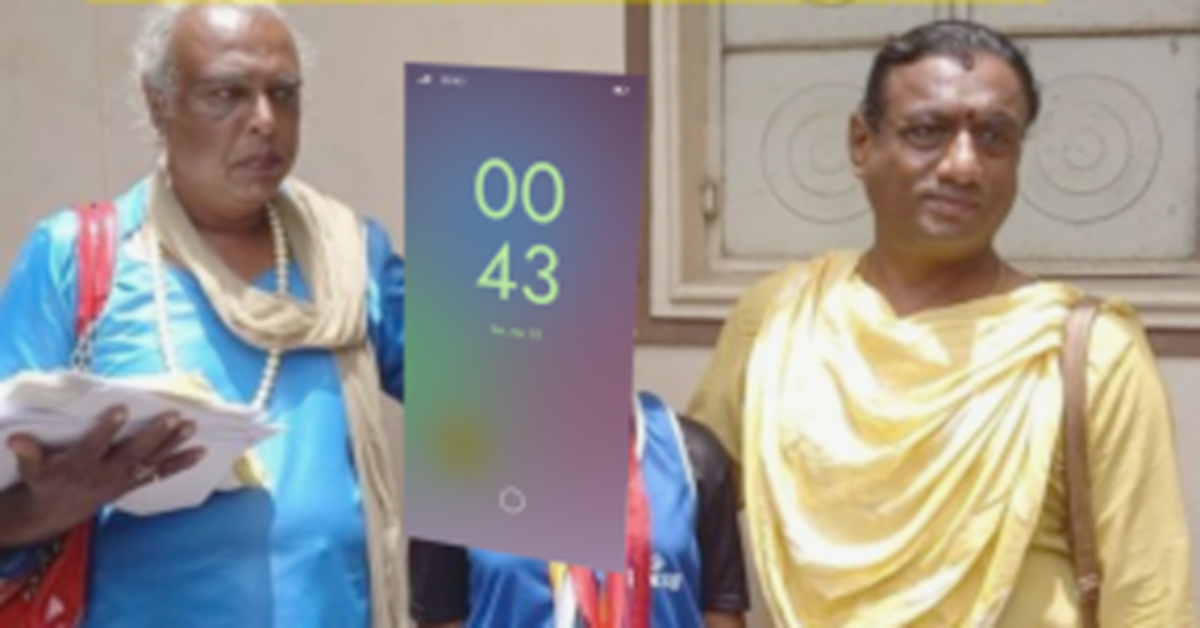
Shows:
0h43
